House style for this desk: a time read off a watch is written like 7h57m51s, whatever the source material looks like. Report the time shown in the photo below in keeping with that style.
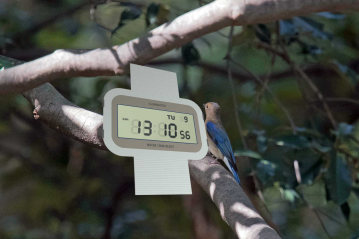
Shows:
13h10m56s
